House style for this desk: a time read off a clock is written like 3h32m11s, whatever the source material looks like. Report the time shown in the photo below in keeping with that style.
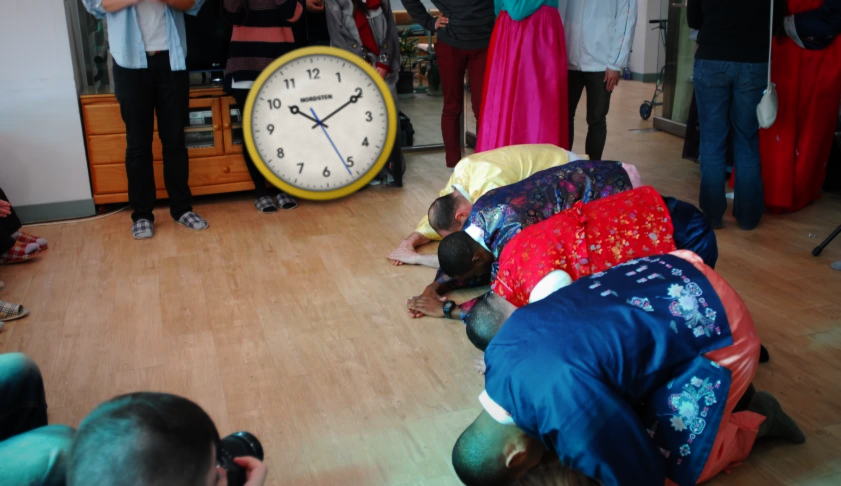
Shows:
10h10m26s
